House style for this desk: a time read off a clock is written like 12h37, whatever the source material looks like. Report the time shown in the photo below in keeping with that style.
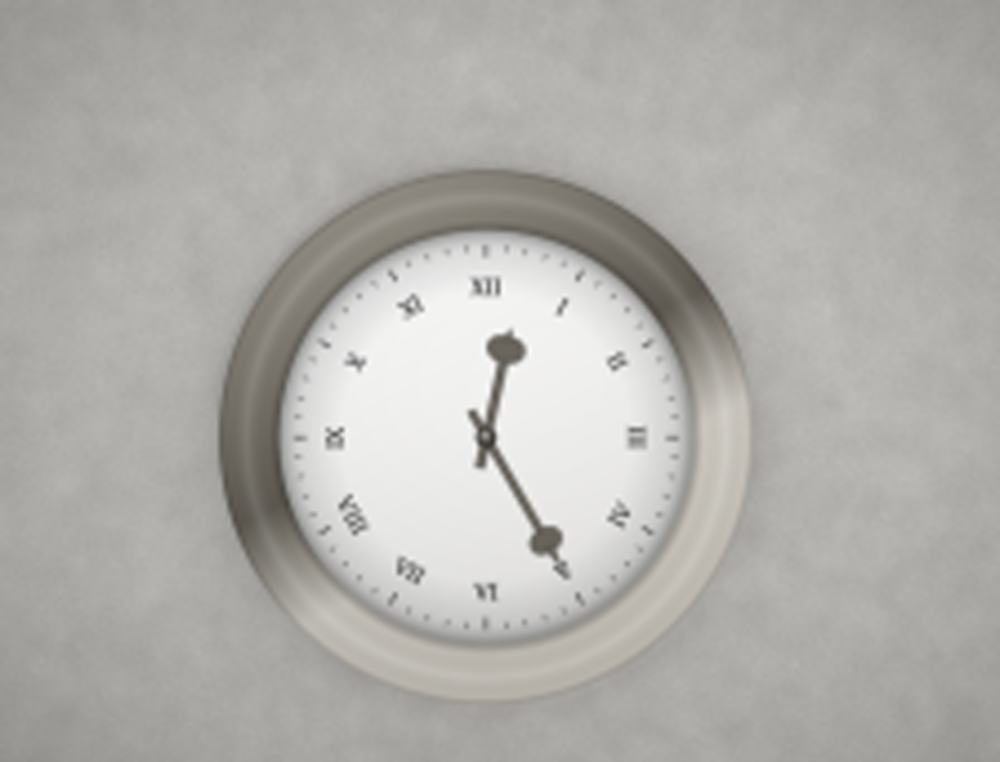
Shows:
12h25
